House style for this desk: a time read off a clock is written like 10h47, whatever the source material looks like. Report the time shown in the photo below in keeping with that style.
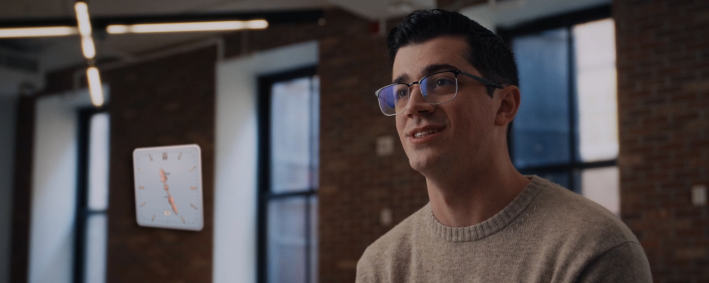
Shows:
11h26
